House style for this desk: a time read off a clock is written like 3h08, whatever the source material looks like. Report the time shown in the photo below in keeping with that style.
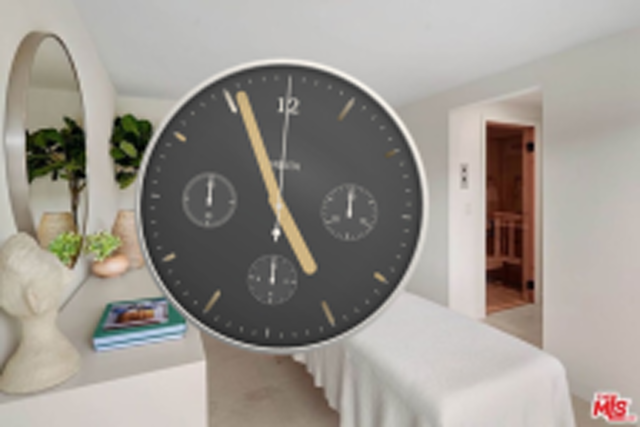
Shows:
4h56
